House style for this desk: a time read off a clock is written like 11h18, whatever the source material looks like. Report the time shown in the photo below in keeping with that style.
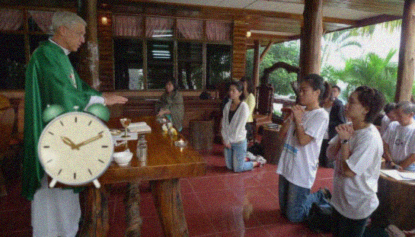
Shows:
10h11
